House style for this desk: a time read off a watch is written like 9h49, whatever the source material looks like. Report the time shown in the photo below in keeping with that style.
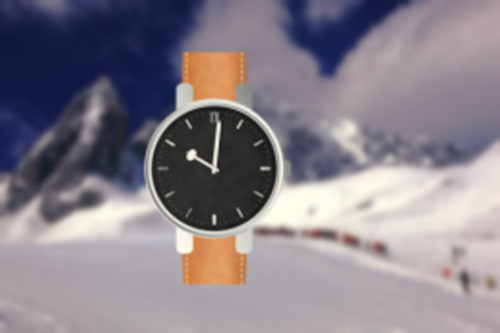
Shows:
10h01
